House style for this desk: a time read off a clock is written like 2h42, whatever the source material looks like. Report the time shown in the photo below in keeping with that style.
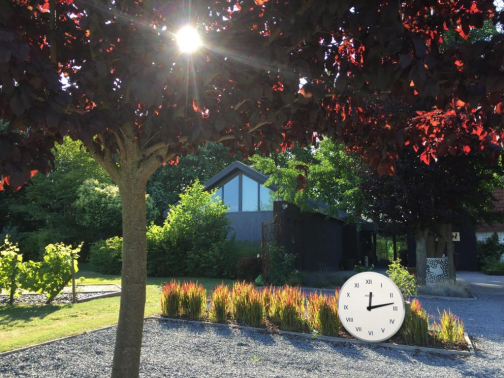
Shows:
12h13
